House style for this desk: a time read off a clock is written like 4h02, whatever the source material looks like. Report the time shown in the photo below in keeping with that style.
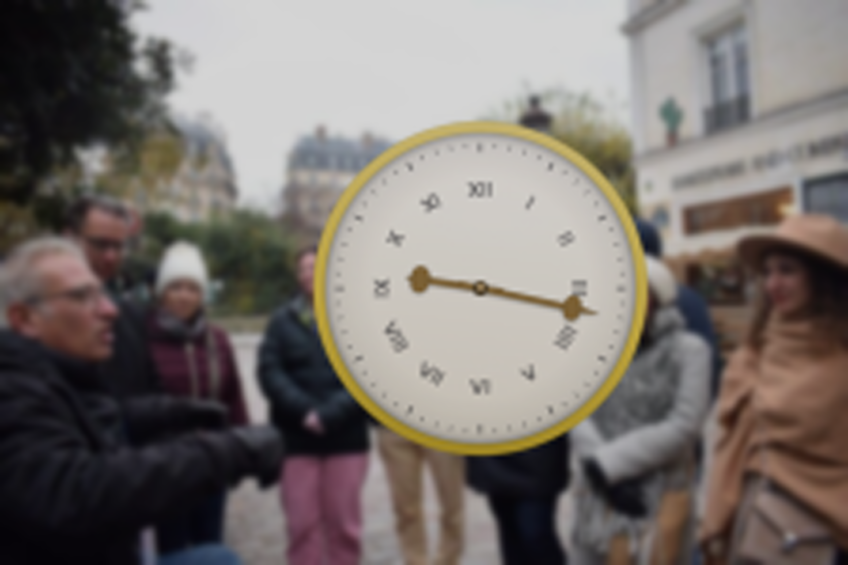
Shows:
9h17
